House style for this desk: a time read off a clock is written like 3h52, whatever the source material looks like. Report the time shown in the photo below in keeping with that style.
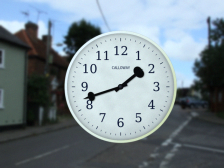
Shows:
1h42
